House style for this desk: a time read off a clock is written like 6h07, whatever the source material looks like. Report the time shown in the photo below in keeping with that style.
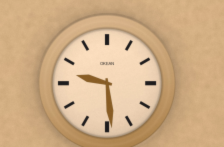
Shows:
9h29
